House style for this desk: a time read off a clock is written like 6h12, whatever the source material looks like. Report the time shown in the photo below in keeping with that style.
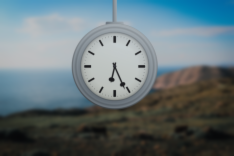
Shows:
6h26
